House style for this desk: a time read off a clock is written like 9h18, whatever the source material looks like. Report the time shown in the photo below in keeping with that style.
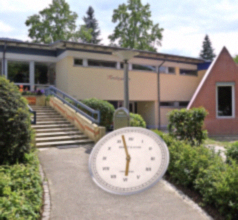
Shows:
5h57
